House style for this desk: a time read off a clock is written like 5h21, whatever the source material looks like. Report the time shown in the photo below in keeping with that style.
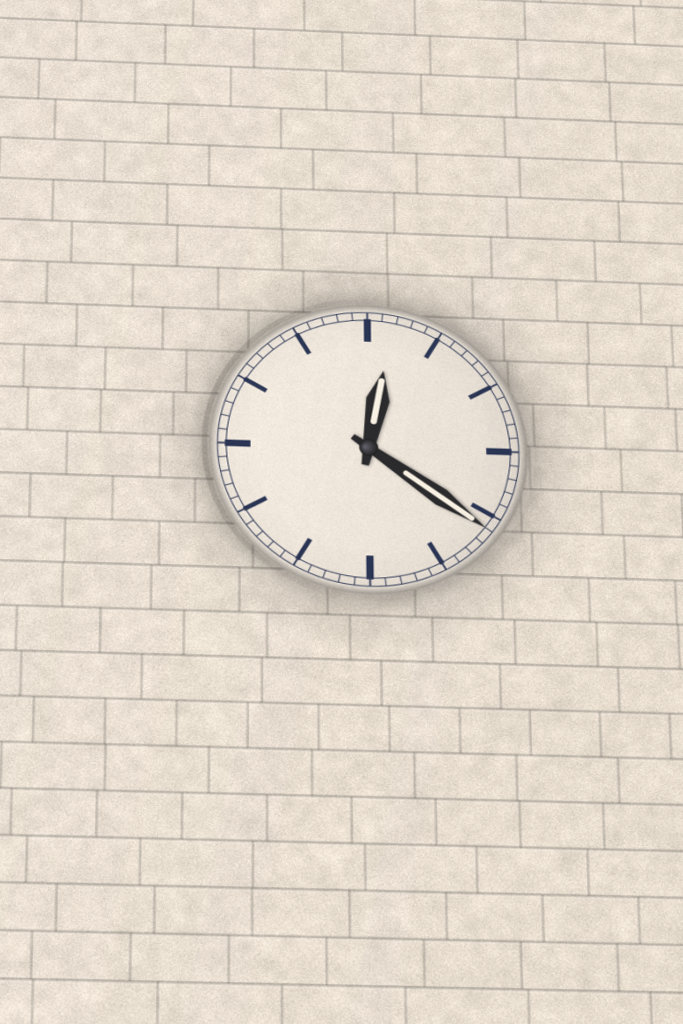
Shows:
12h21
